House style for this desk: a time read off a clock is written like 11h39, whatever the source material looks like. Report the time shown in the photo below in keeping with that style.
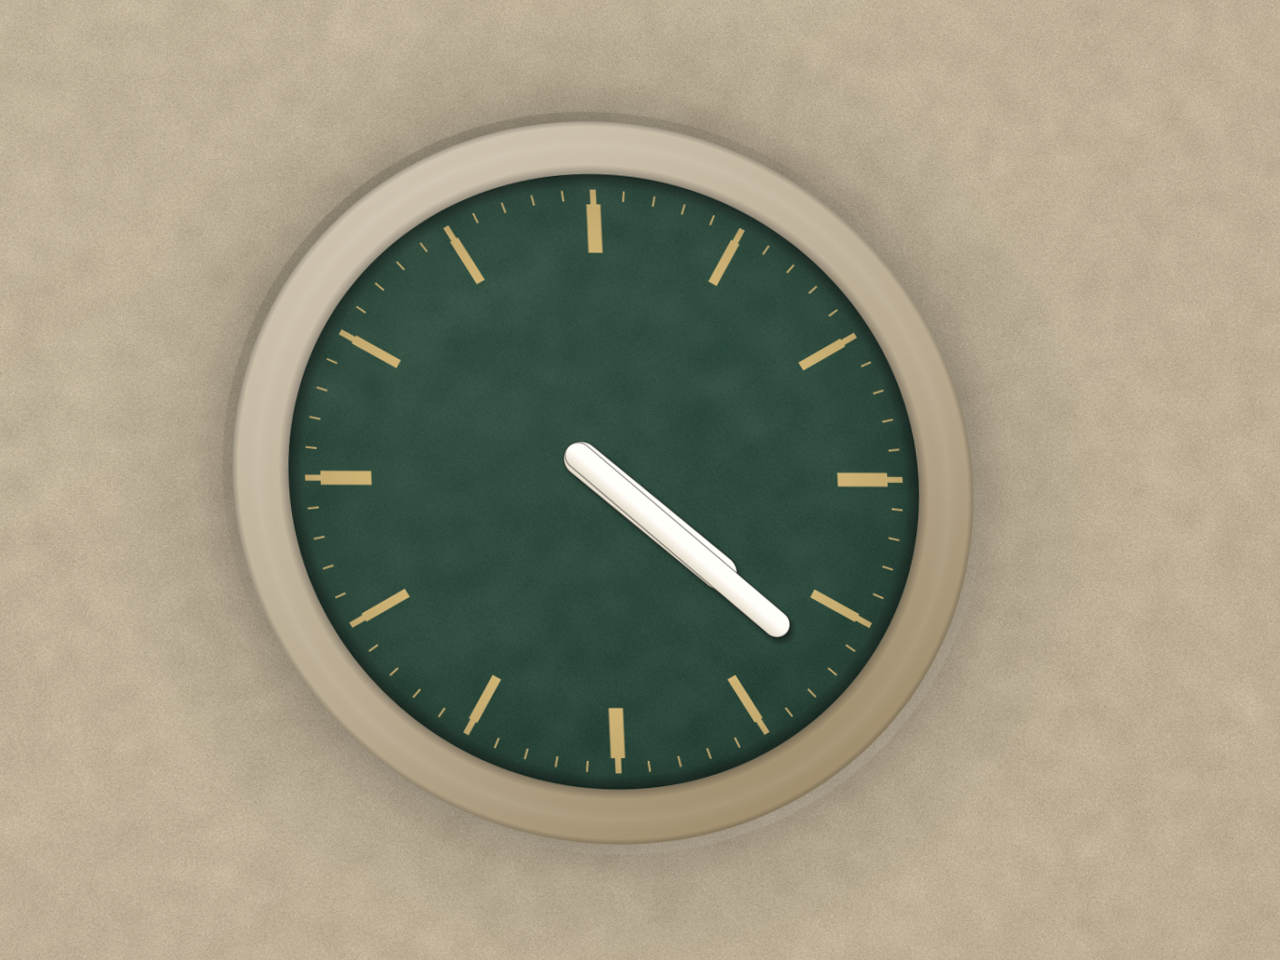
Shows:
4h22
